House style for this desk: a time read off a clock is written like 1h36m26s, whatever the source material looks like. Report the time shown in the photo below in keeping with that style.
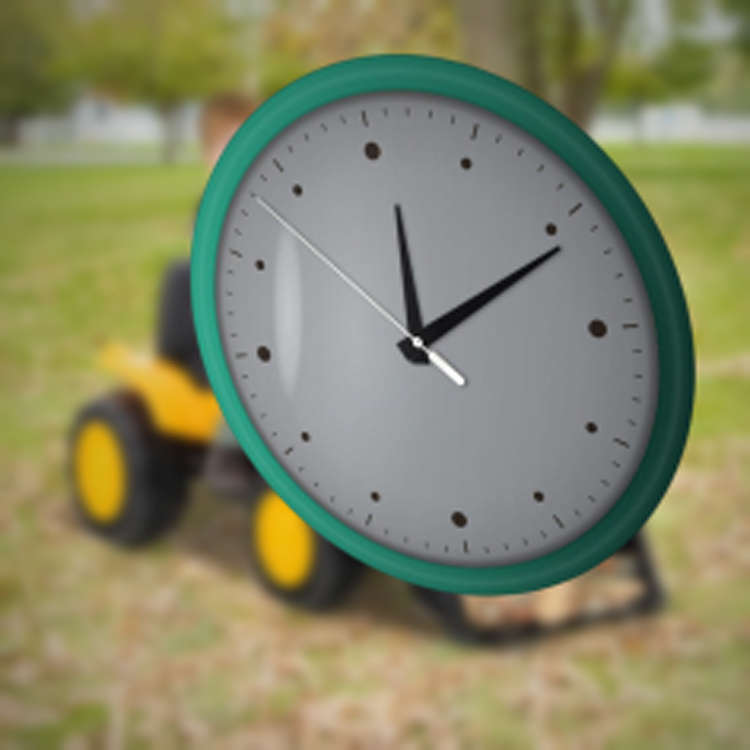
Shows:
12h10m53s
